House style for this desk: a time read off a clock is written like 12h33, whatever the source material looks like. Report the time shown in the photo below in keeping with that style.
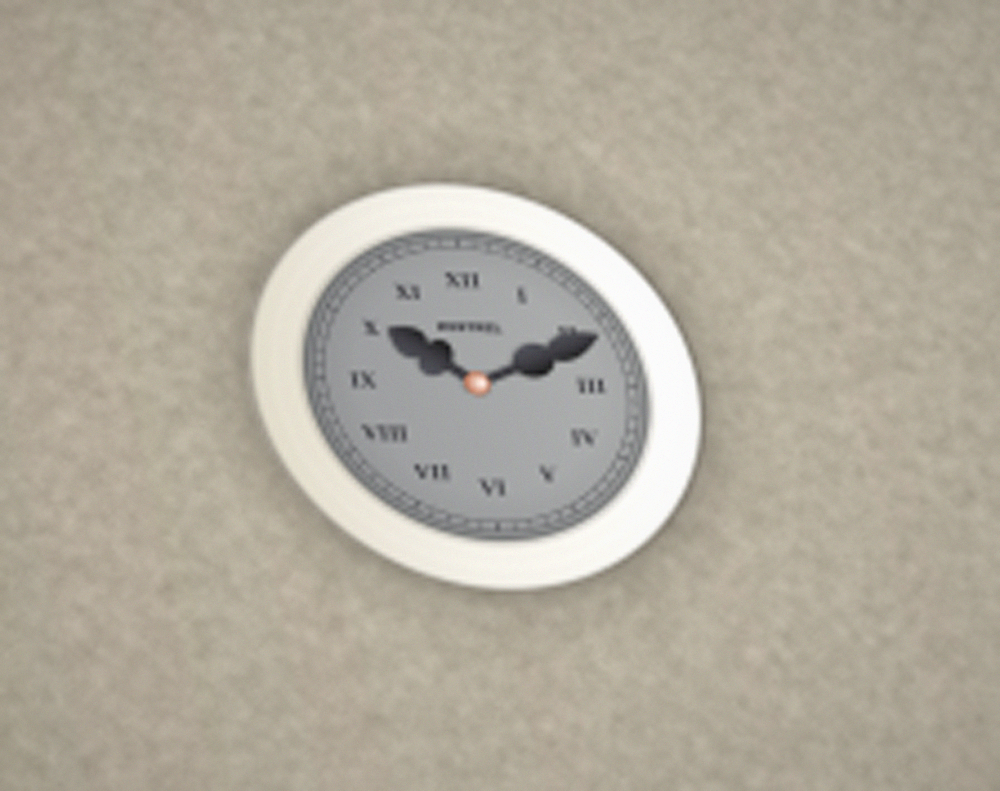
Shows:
10h11
